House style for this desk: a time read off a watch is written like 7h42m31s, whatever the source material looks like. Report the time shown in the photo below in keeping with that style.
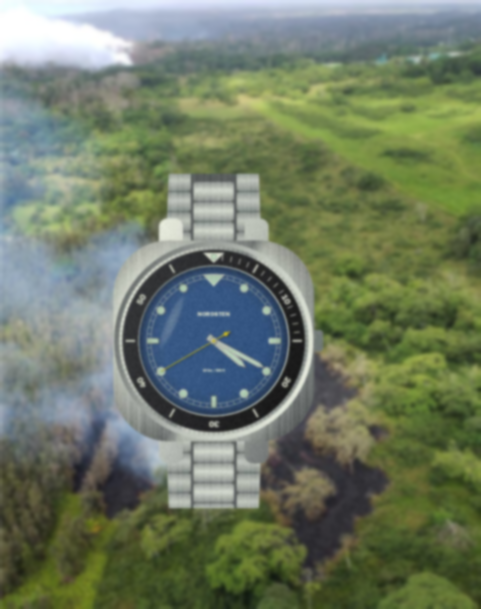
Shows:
4h19m40s
